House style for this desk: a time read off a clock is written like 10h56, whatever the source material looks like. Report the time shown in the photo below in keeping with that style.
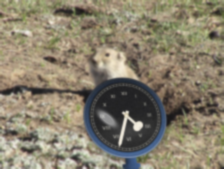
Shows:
4h33
